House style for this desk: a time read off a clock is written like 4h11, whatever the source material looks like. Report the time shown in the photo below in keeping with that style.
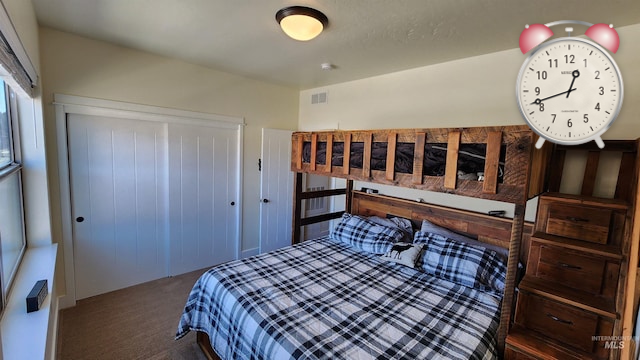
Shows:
12h42
